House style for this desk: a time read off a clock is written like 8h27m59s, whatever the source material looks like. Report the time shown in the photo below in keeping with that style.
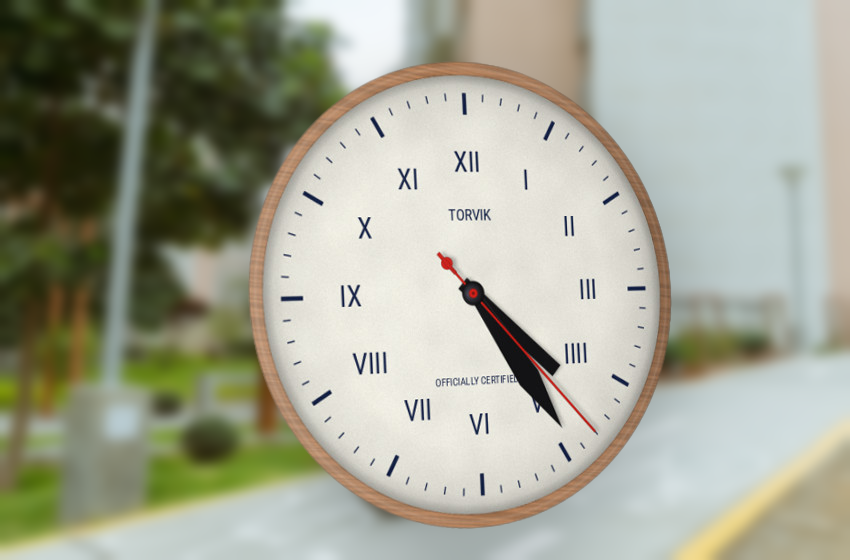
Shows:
4h24m23s
